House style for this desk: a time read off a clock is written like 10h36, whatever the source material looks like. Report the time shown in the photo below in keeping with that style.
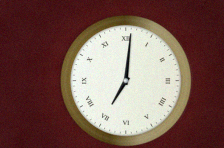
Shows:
7h01
